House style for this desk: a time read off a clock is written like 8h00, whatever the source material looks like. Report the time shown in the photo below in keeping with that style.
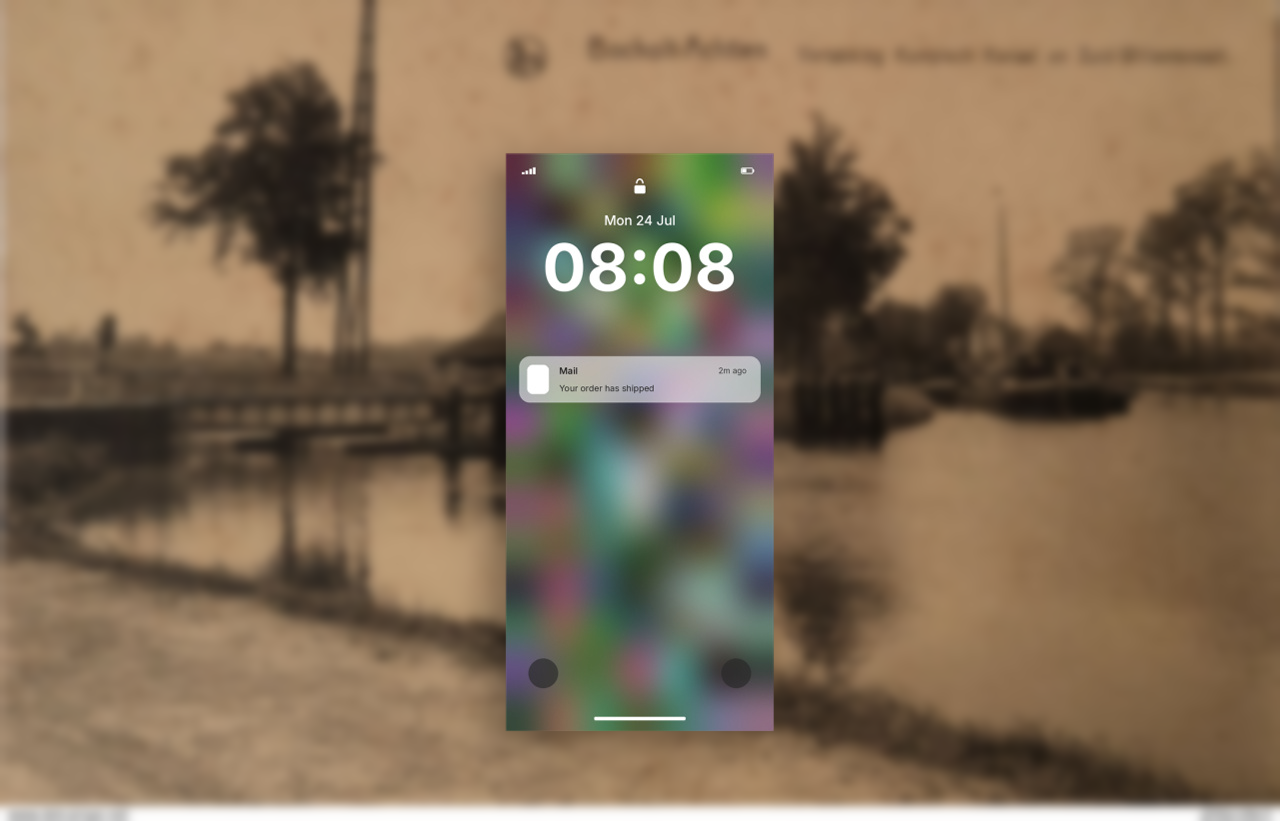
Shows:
8h08
